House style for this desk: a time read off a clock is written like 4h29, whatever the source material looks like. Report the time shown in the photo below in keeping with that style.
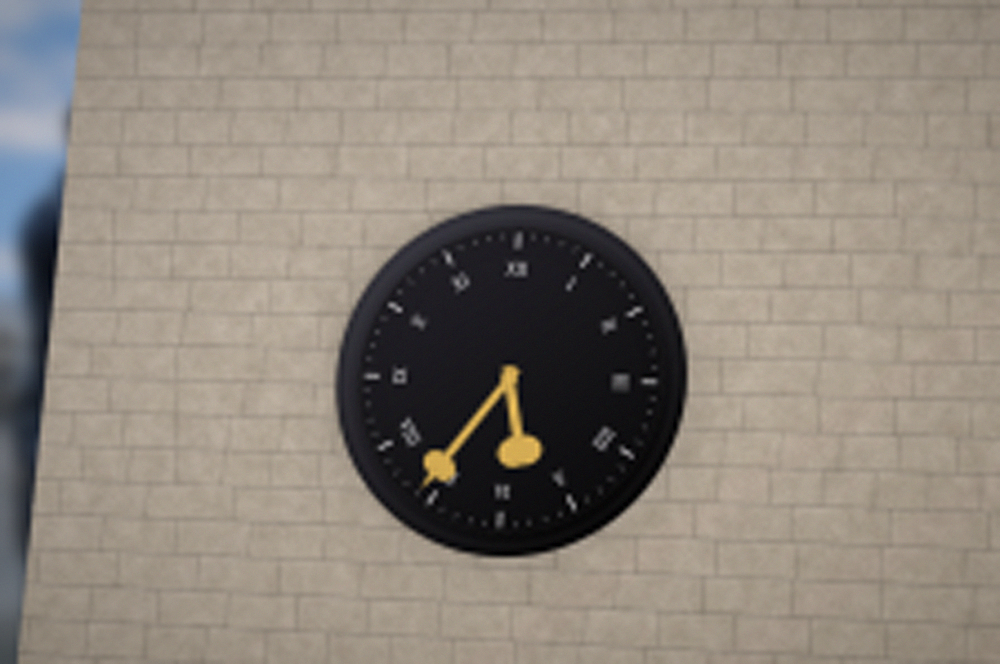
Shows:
5h36
